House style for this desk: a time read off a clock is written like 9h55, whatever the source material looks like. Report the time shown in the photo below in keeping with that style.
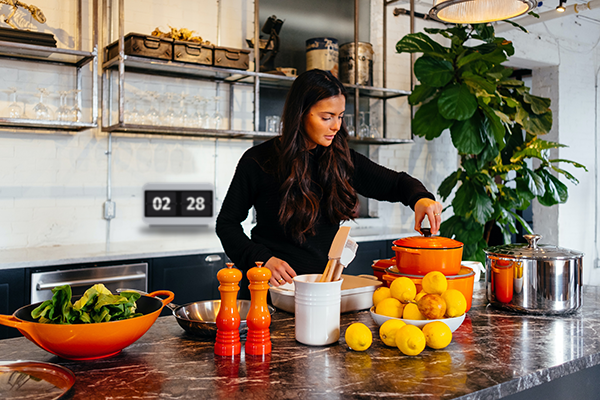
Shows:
2h28
